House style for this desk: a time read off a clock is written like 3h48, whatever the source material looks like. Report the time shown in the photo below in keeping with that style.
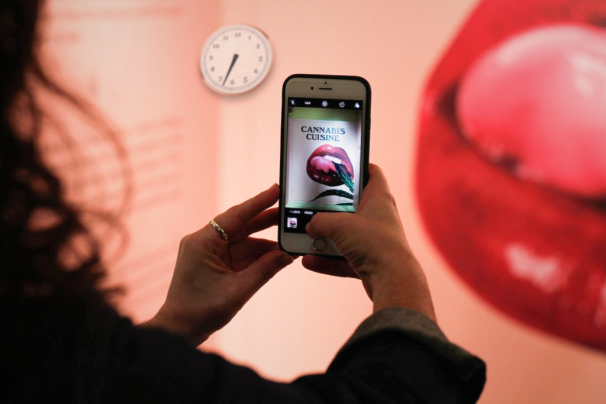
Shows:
6h33
